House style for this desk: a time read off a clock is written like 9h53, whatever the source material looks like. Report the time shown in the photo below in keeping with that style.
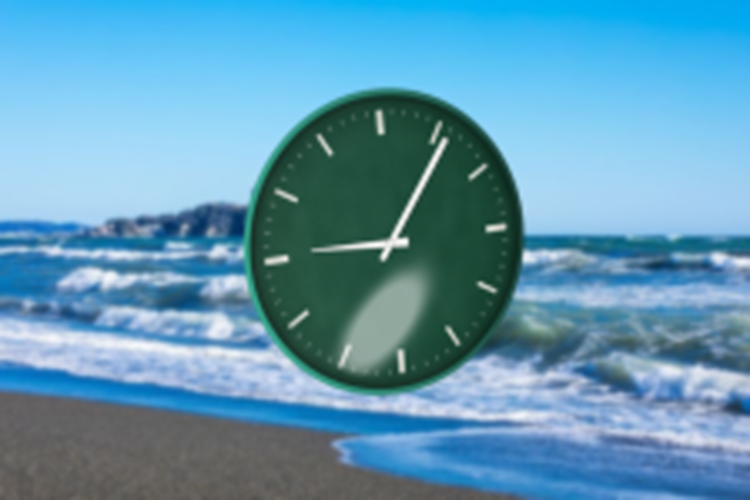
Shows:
9h06
